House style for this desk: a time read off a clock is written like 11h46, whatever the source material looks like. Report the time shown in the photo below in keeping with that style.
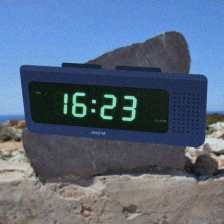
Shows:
16h23
